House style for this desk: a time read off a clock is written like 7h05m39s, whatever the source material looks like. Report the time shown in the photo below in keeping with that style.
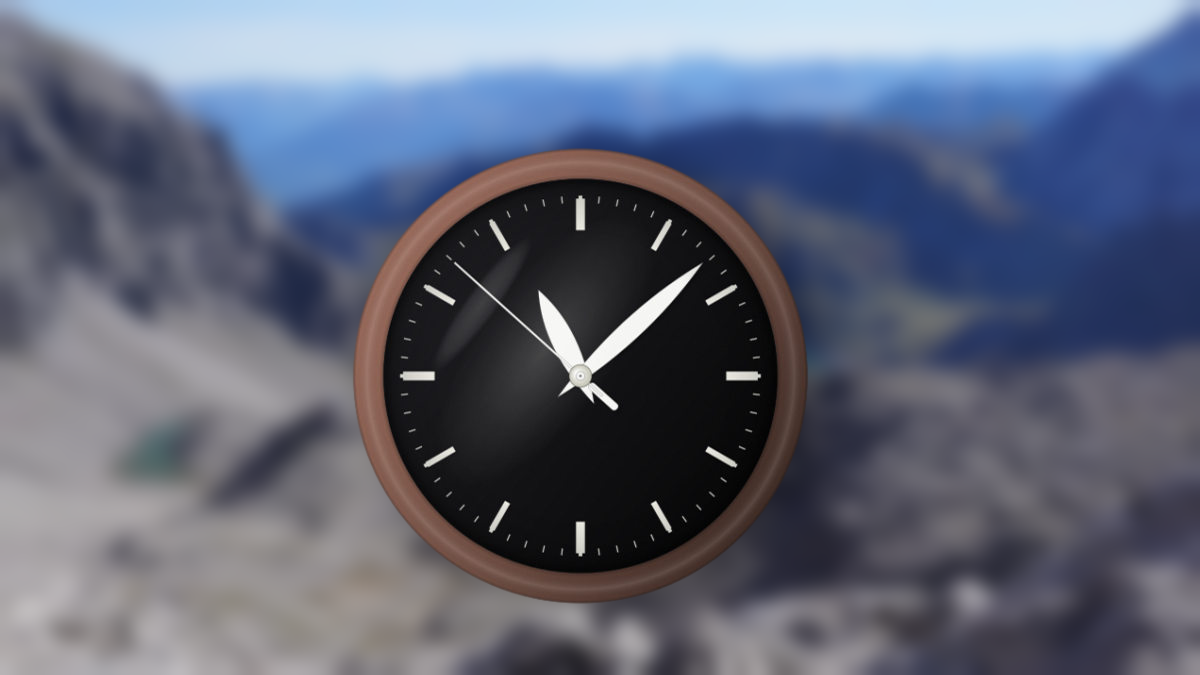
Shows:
11h07m52s
